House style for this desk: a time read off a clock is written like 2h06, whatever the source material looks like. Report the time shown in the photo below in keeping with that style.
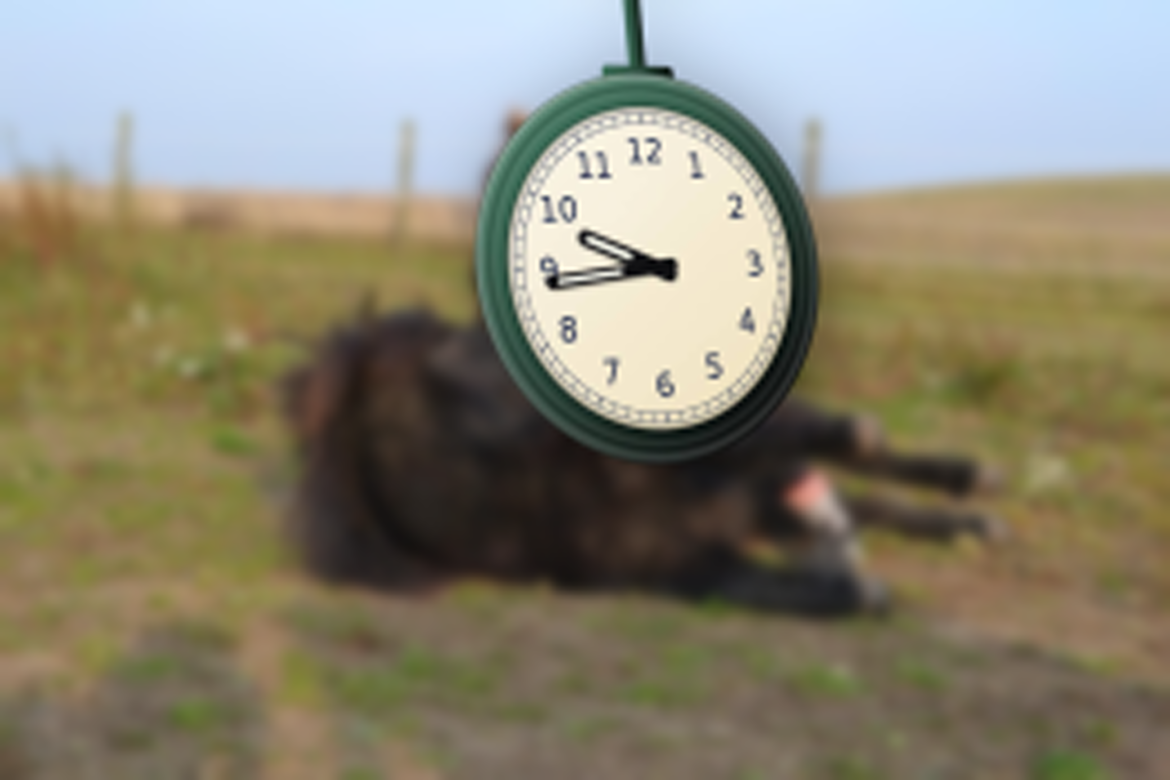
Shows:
9h44
